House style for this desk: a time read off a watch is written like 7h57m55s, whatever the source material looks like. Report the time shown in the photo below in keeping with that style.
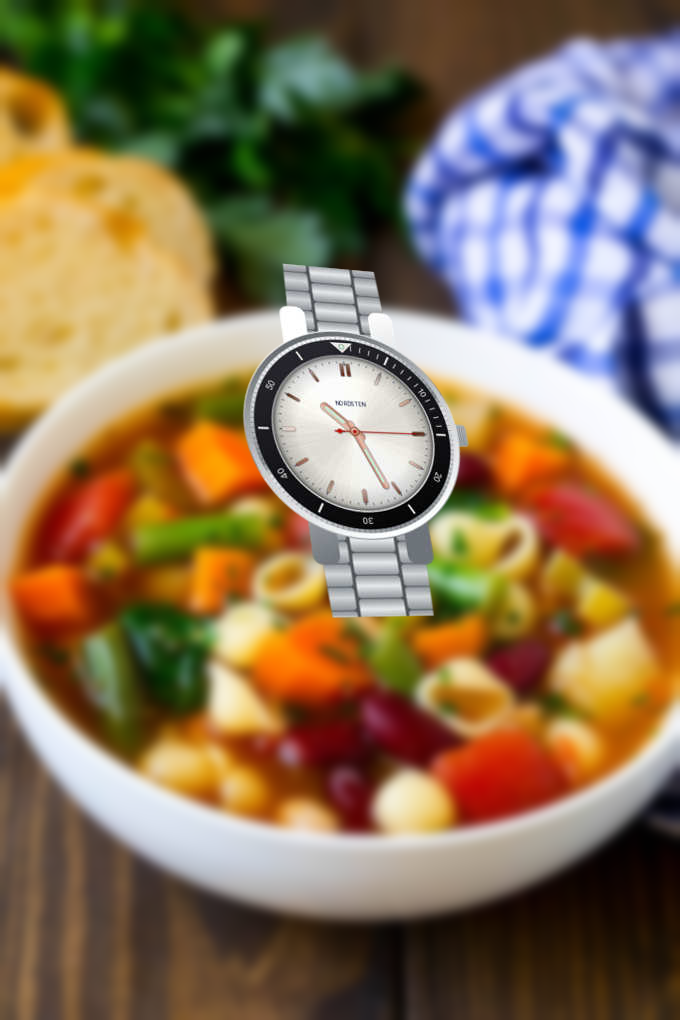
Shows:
10h26m15s
